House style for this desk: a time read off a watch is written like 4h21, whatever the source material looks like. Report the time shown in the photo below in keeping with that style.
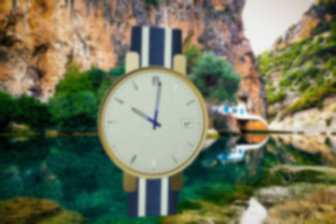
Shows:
10h01
